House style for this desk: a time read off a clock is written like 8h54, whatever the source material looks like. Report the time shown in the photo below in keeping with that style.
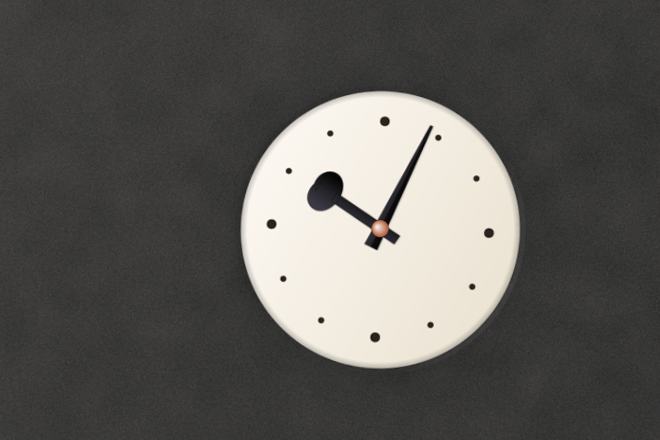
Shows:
10h04
